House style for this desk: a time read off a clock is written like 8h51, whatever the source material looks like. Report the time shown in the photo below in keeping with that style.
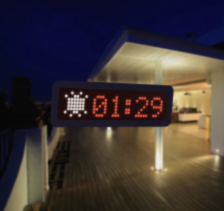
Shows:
1h29
